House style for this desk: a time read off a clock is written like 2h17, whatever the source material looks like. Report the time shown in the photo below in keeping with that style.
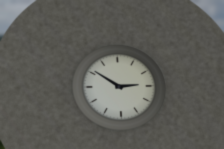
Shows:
2h51
